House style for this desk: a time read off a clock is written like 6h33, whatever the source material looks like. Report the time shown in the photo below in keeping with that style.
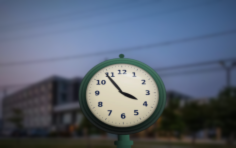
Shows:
3h54
